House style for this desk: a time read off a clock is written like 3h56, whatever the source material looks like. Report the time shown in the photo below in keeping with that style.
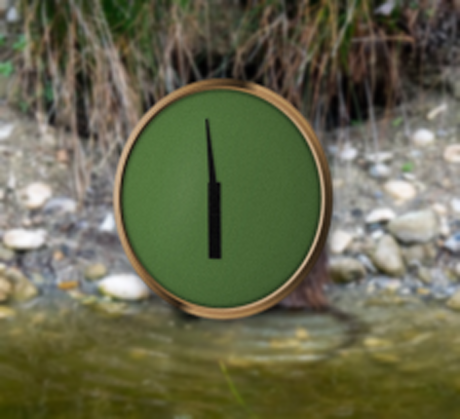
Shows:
5h59
